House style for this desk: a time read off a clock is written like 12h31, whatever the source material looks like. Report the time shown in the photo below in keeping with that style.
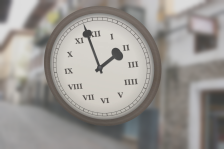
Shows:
1h58
